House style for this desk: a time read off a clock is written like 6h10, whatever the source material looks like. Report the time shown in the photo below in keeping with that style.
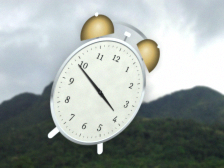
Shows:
3h49
